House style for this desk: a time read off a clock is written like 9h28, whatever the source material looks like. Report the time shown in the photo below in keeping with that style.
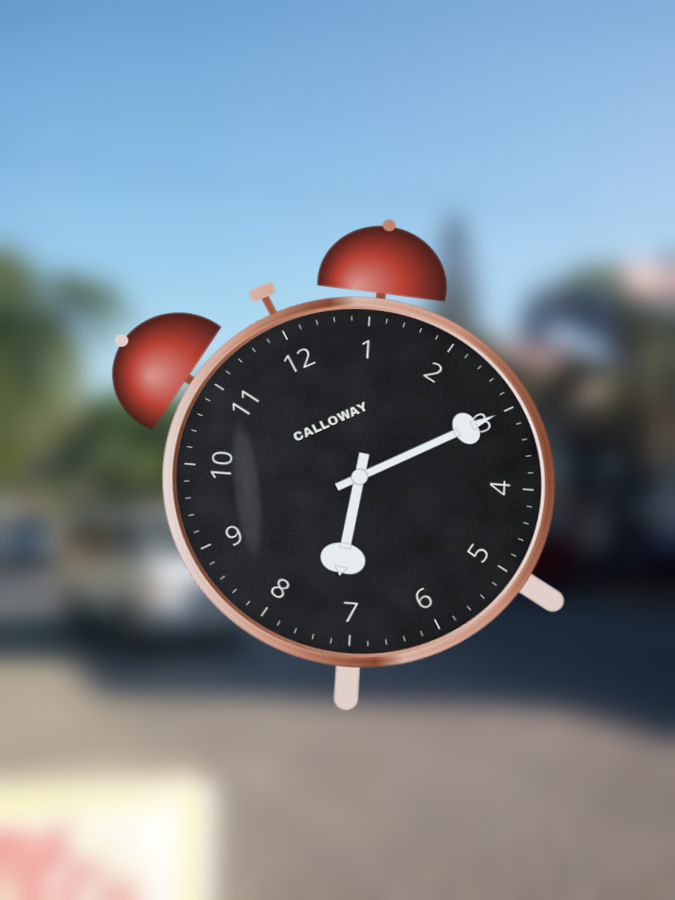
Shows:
7h15
